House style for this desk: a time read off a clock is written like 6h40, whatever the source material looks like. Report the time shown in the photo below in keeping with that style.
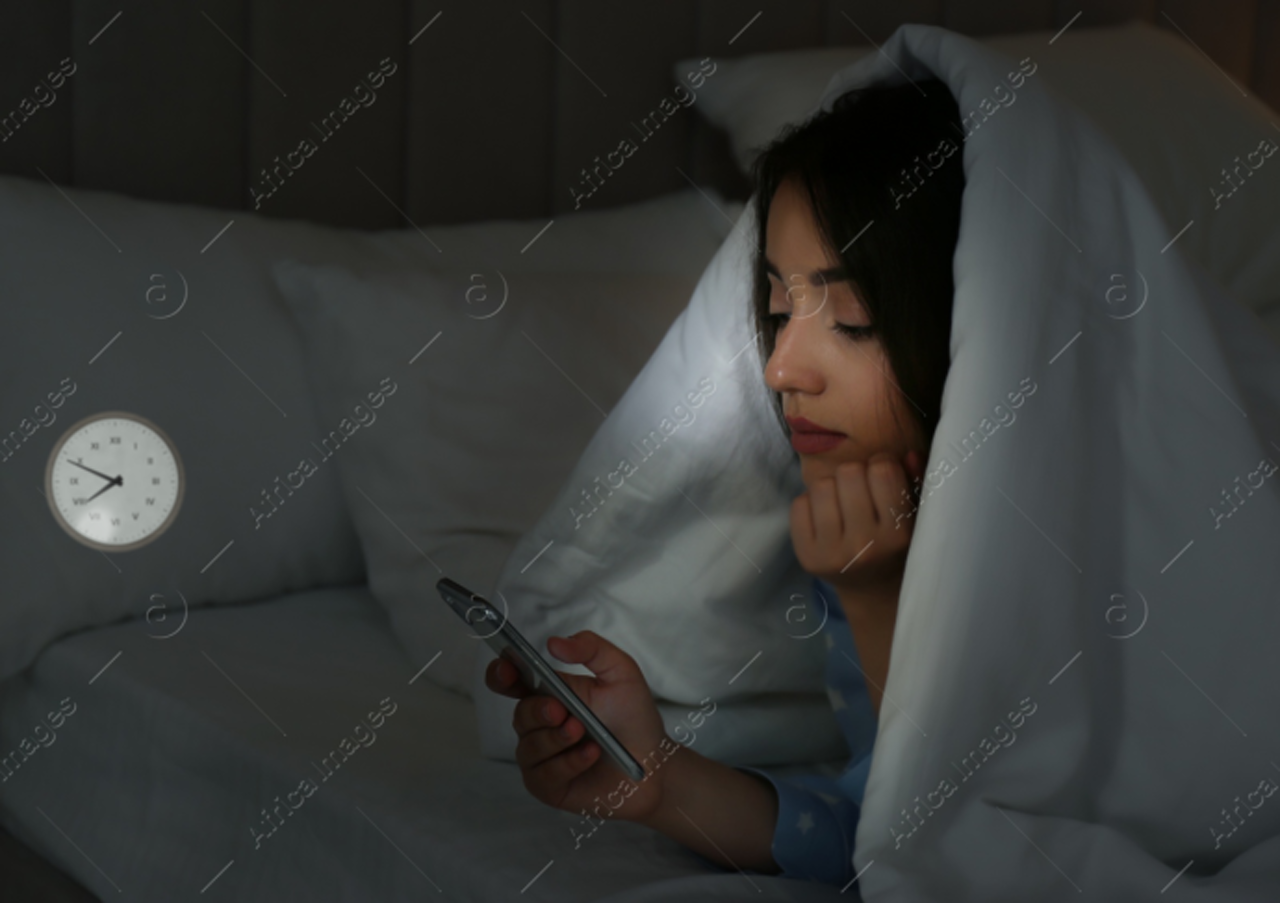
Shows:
7h49
